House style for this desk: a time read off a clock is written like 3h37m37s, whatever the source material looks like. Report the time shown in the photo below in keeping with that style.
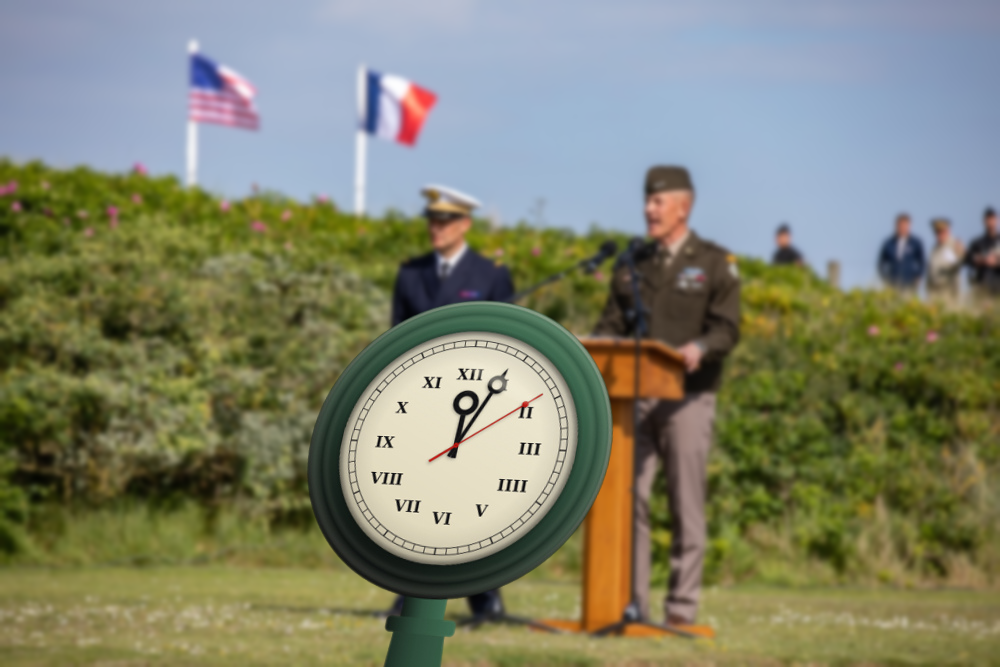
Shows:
12h04m09s
